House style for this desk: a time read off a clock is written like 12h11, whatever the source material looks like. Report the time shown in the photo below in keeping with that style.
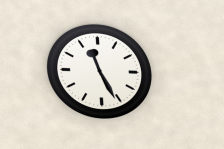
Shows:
11h26
